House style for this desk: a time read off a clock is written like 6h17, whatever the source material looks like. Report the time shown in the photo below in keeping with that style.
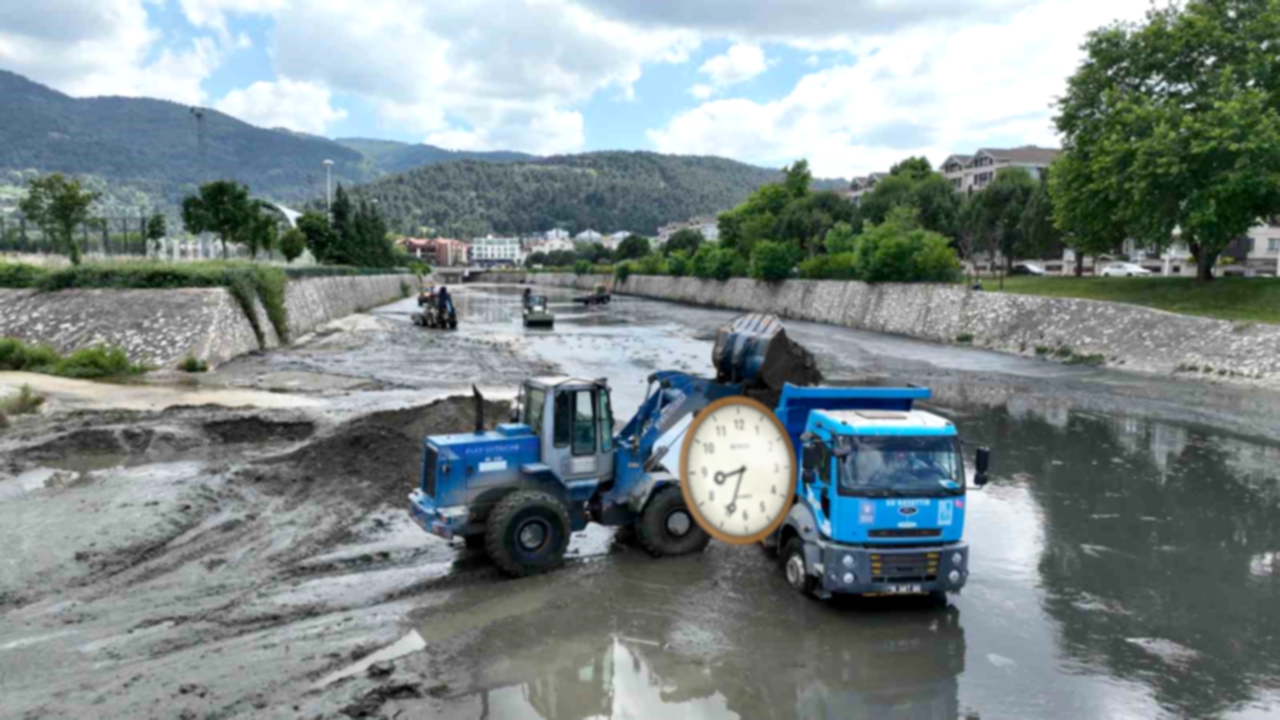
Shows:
8h34
